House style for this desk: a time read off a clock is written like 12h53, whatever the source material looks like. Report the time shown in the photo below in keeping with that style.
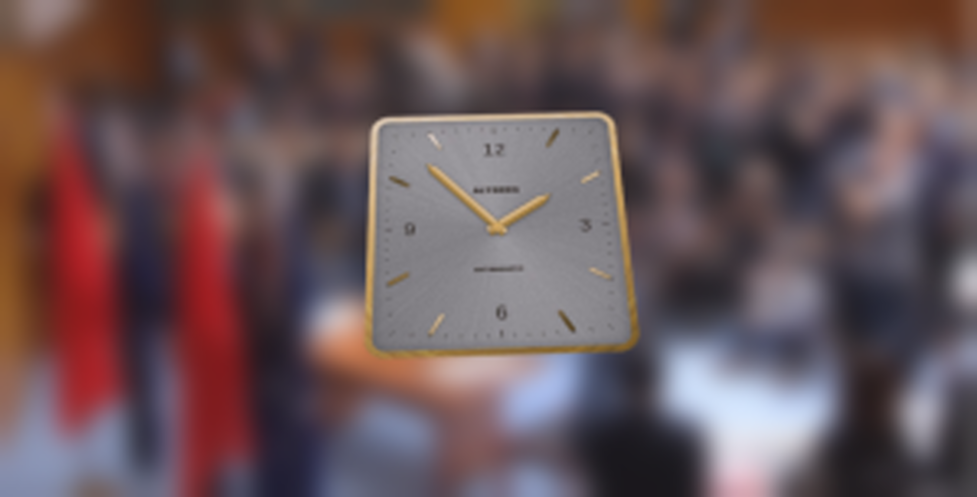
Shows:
1h53
